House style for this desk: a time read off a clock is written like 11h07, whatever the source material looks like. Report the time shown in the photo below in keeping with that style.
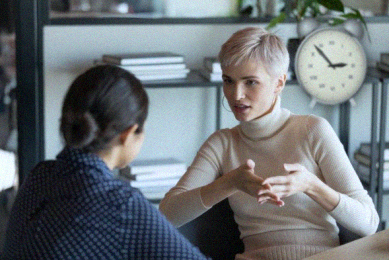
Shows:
2h53
